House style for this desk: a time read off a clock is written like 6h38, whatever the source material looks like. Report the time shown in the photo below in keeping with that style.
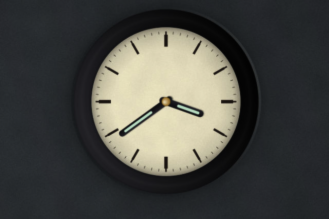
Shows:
3h39
